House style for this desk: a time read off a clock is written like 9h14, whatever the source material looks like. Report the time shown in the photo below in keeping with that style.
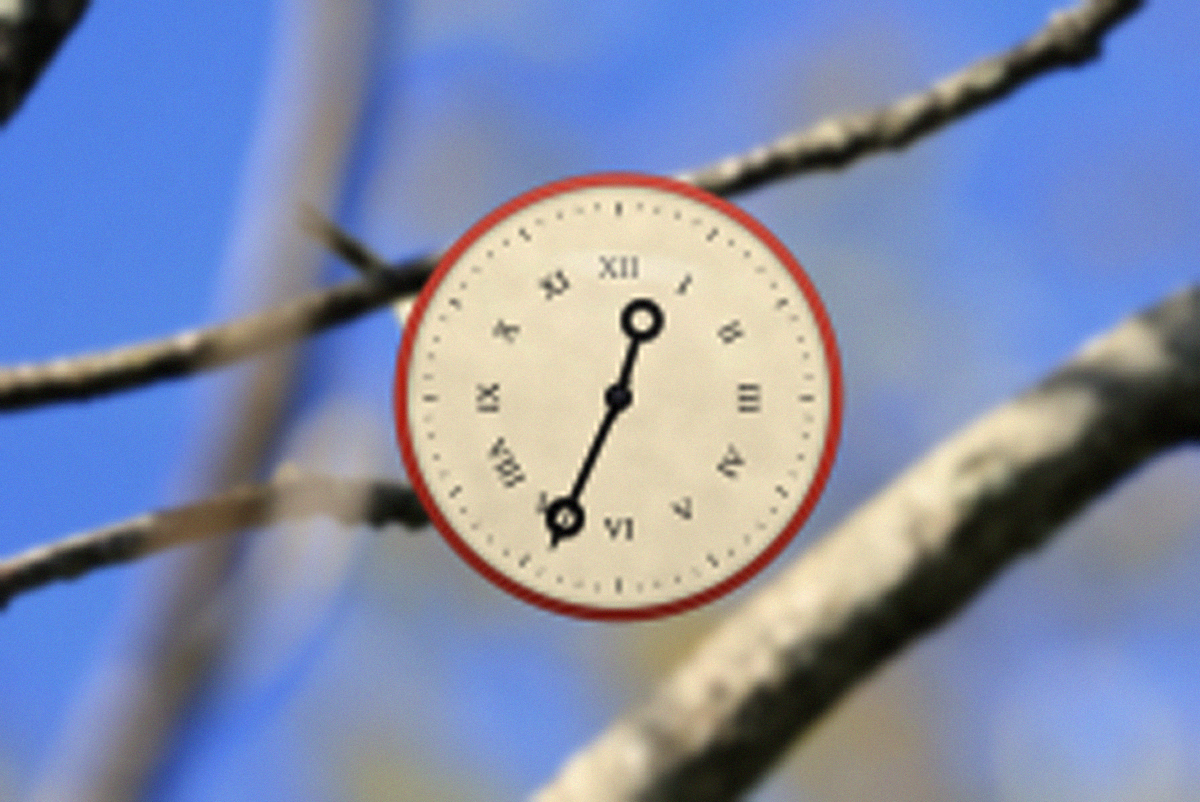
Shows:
12h34
